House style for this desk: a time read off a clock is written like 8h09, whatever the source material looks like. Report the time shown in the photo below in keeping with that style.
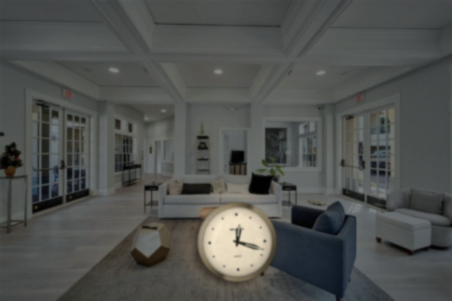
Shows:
12h18
